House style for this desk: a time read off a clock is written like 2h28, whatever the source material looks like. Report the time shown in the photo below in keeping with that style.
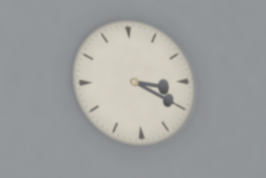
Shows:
3h20
